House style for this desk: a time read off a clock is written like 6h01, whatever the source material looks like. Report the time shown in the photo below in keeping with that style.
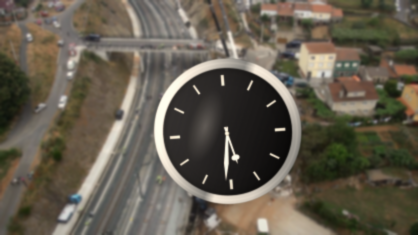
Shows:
5h31
